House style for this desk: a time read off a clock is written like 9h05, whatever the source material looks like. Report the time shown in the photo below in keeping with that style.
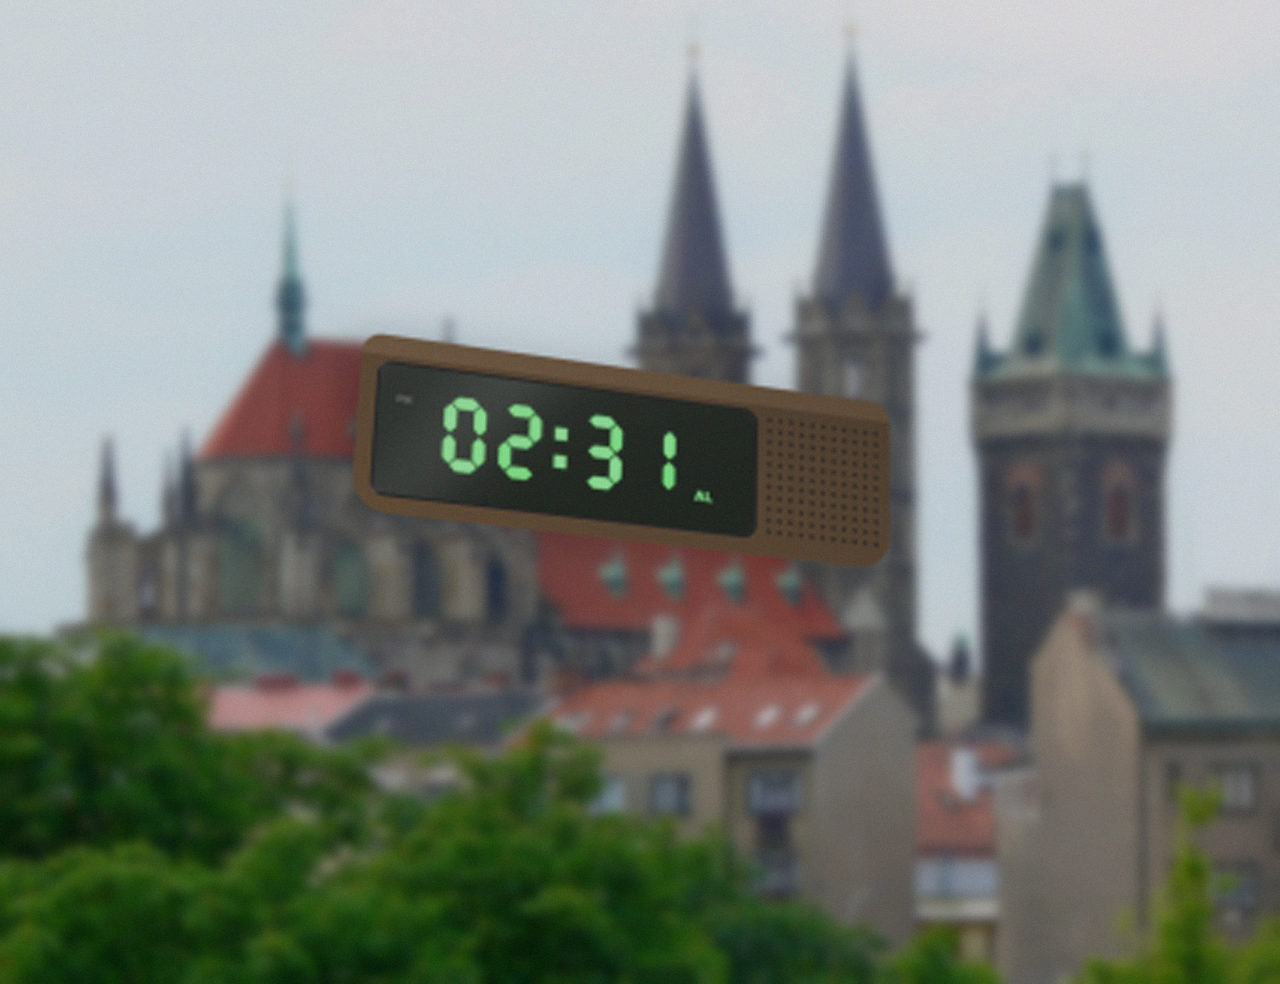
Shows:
2h31
